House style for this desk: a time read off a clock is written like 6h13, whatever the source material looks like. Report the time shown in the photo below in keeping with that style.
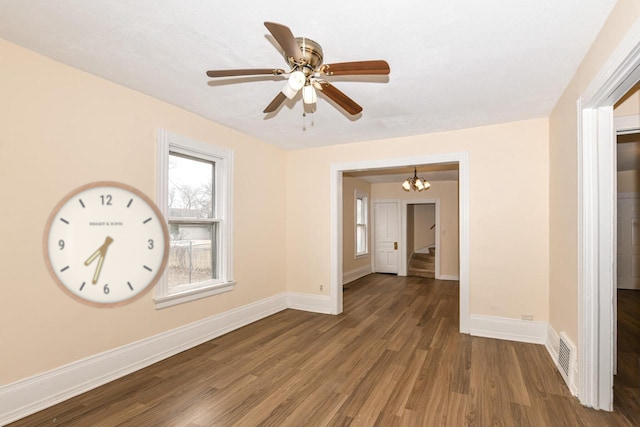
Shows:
7h33
